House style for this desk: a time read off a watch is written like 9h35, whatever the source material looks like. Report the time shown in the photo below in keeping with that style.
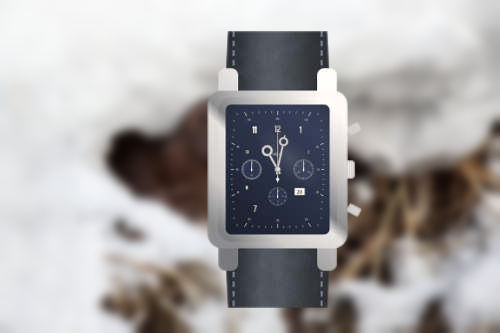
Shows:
11h02
